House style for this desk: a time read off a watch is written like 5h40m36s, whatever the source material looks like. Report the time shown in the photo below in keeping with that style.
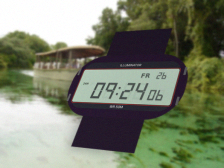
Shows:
9h24m06s
